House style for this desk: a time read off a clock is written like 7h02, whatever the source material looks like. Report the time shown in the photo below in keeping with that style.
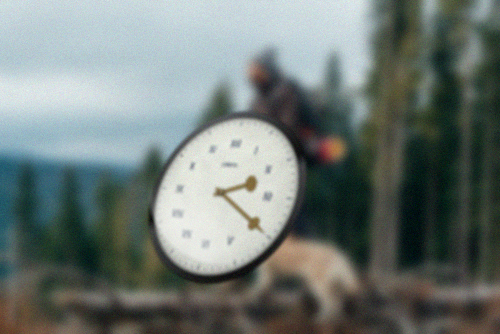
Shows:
2h20
